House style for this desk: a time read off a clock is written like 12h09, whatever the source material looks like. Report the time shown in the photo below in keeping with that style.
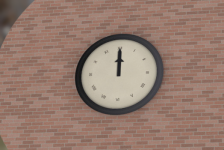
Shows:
12h00
